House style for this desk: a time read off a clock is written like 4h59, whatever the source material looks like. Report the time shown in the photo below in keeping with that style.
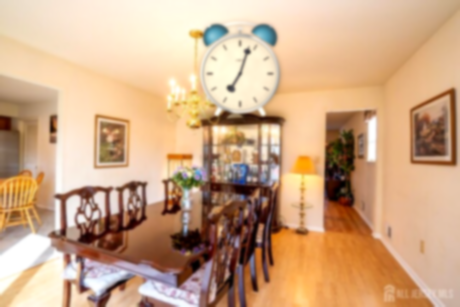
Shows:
7h03
